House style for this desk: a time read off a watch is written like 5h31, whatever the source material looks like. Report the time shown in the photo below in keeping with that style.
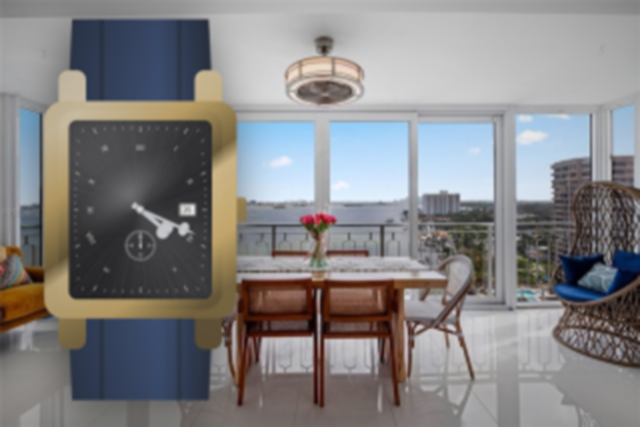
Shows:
4h19
